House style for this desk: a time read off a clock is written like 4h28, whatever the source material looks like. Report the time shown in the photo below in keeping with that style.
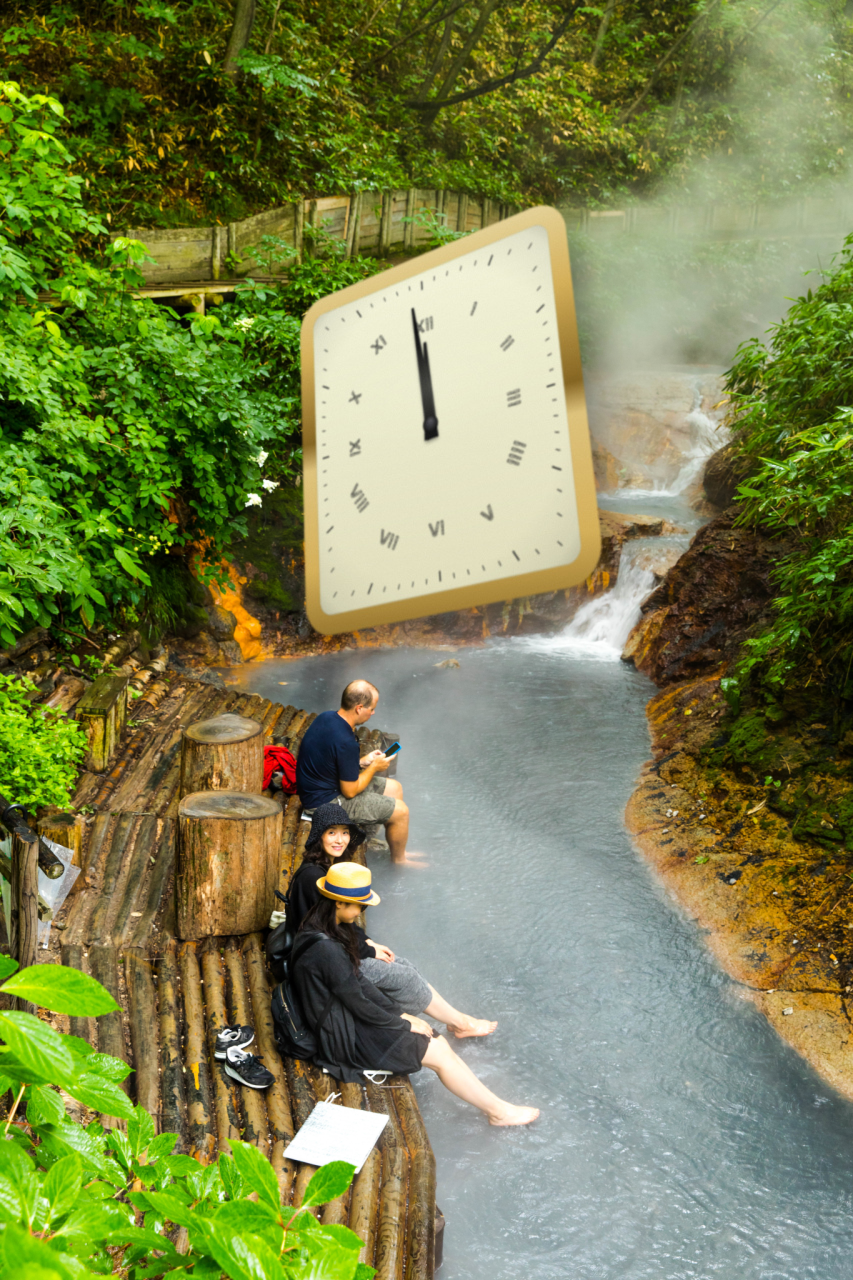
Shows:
11h59
